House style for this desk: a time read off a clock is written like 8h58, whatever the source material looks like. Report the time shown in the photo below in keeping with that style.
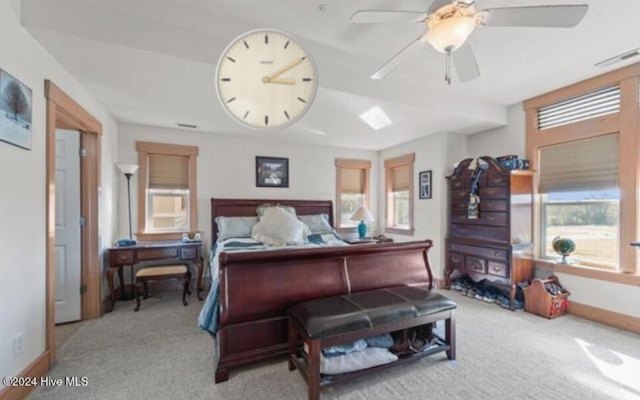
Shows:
3h10
